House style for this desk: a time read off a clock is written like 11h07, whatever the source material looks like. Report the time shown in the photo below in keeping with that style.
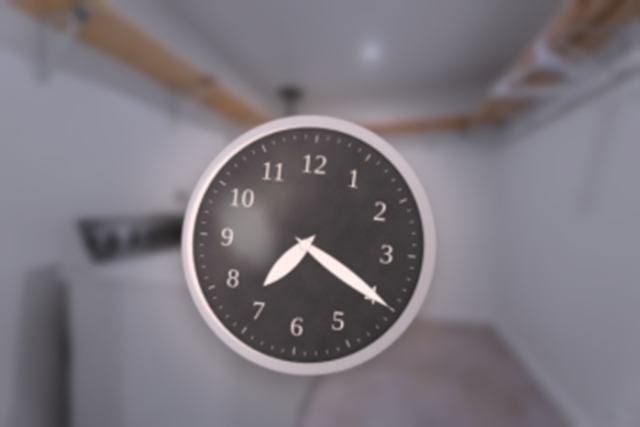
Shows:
7h20
